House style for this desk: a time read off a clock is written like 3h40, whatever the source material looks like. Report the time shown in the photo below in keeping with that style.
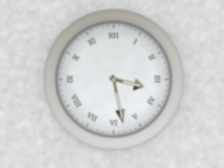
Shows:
3h28
